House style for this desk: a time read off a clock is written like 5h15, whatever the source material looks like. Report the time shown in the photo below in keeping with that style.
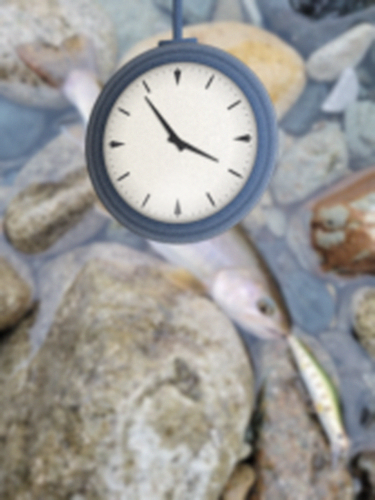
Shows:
3h54
